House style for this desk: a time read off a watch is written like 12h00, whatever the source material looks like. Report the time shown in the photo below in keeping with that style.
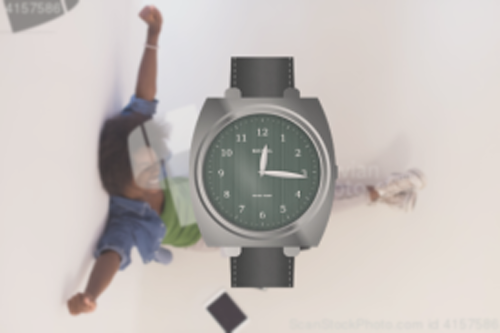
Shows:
12h16
